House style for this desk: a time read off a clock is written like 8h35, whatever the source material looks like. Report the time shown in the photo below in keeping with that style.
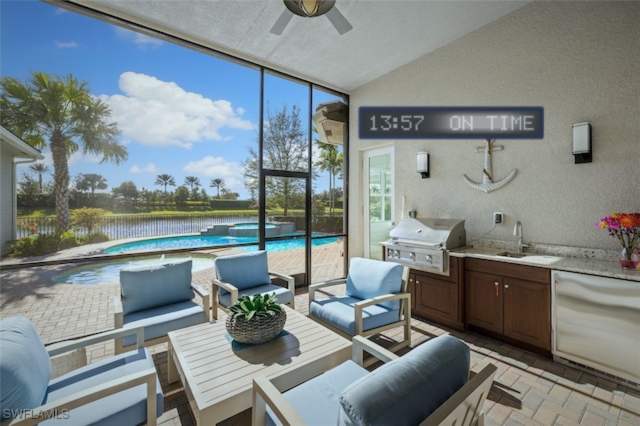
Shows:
13h57
